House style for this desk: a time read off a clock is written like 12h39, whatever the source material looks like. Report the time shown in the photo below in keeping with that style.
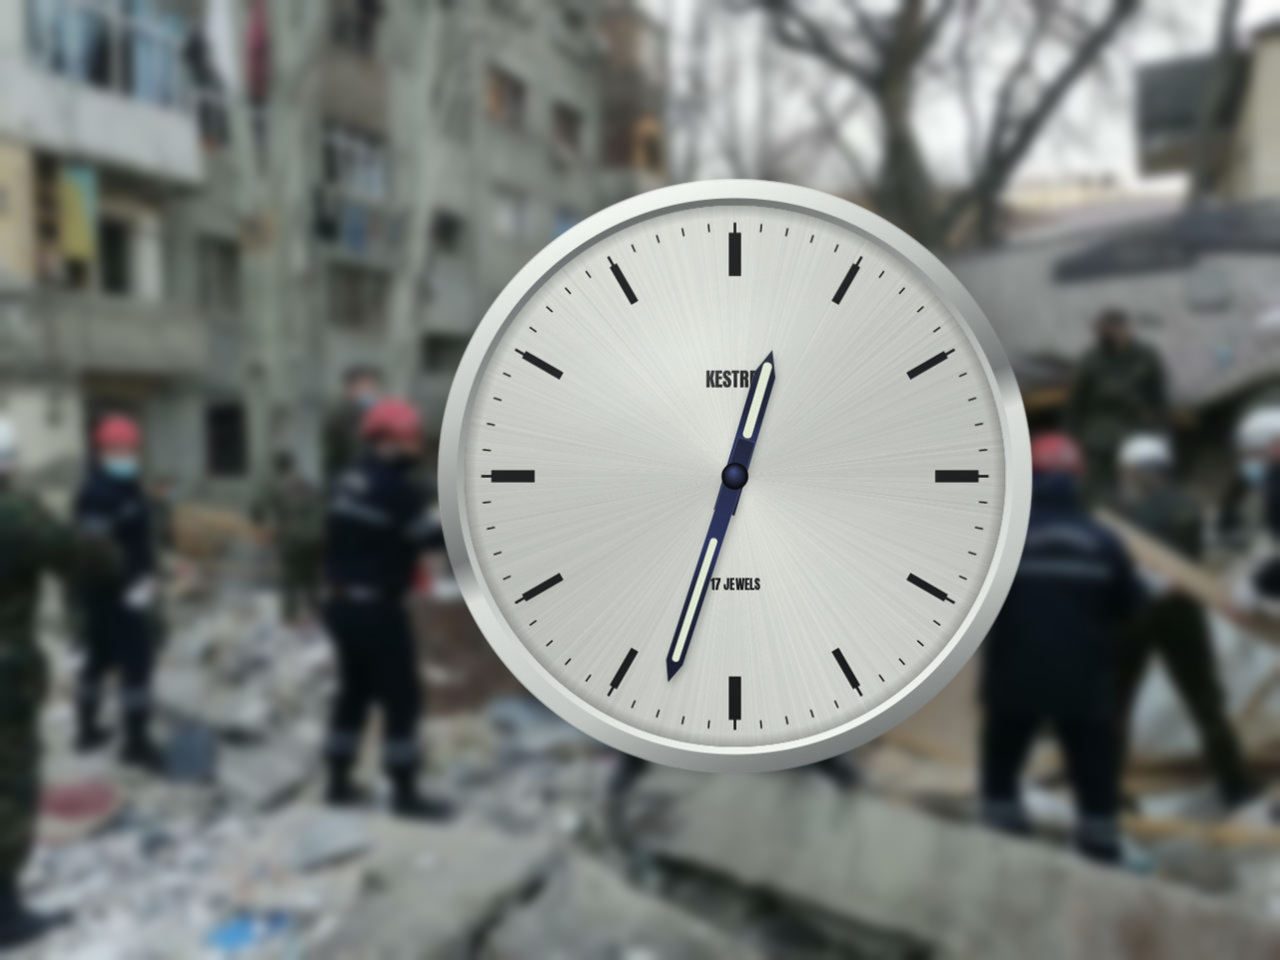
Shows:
12h33
